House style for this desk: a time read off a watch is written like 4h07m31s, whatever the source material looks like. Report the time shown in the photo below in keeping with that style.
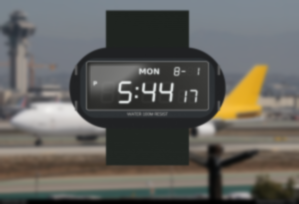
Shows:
5h44m17s
